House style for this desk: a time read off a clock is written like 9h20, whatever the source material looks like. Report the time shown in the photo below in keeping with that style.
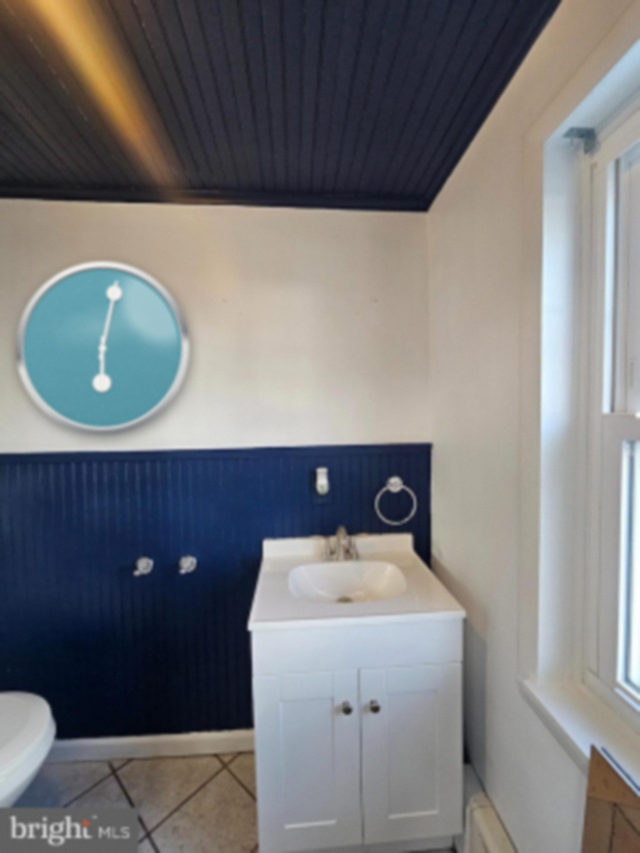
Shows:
6h02
